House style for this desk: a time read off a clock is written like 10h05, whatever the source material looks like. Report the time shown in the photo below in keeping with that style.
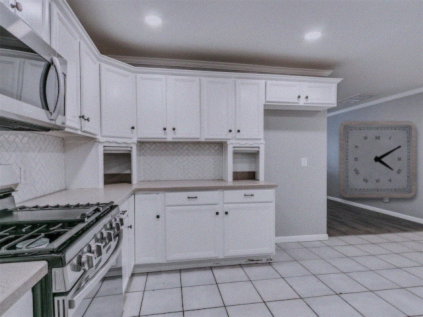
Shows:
4h10
